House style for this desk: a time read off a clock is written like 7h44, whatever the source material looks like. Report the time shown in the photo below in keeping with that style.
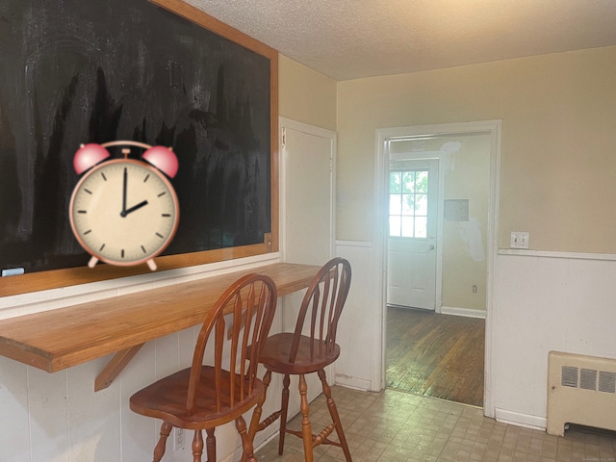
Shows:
2h00
